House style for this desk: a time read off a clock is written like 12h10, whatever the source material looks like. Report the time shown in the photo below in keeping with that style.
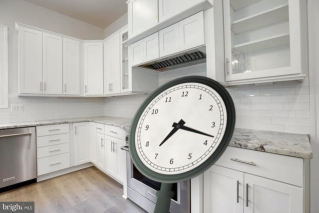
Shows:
7h18
